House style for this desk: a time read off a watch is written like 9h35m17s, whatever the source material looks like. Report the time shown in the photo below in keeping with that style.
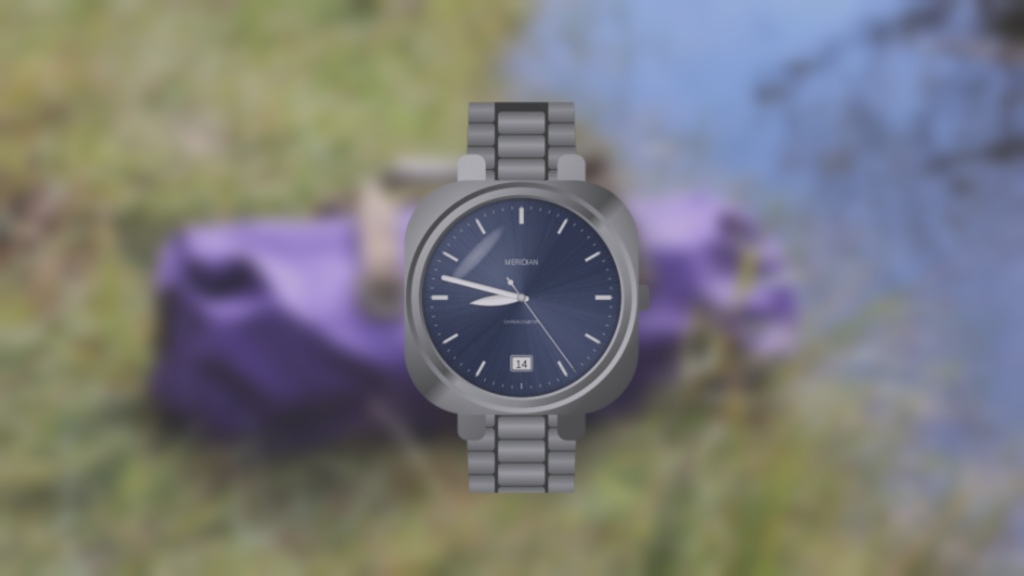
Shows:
8h47m24s
